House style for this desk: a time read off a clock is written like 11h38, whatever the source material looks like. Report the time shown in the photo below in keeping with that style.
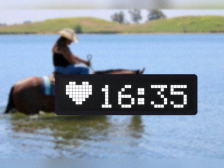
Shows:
16h35
